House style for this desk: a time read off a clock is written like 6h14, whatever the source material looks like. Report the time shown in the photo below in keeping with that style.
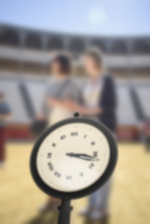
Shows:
3h17
